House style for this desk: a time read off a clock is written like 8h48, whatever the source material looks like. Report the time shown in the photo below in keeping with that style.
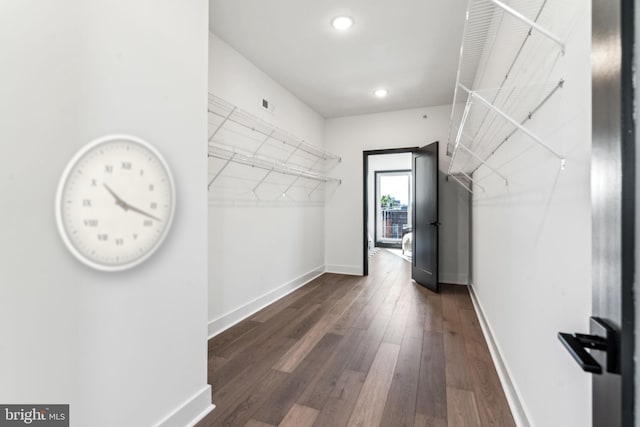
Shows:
10h18
